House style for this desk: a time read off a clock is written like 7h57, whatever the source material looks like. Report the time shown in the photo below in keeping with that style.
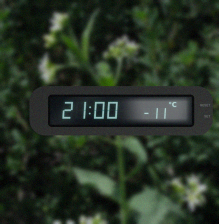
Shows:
21h00
